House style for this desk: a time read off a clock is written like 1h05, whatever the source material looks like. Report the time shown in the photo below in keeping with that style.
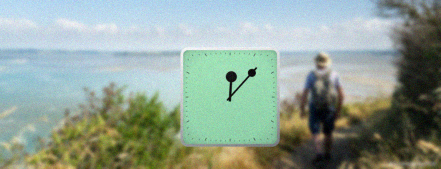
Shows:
12h07
